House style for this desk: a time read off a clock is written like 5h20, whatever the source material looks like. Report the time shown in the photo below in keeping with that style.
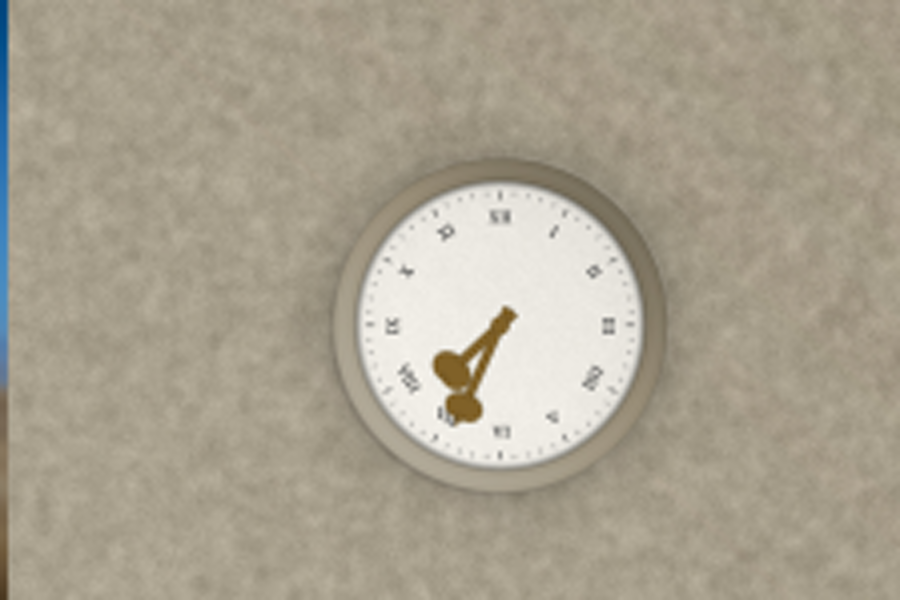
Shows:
7h34
